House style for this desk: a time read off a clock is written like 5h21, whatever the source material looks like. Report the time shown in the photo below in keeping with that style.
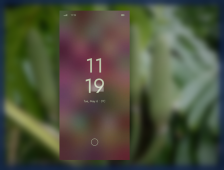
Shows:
11h19
